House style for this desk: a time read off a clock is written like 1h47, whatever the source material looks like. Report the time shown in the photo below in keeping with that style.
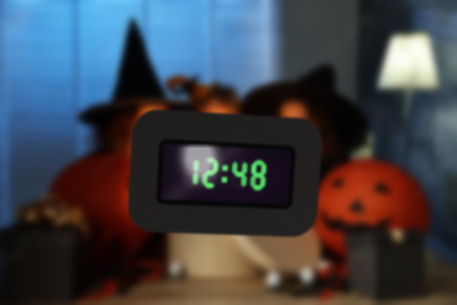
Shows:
12h48
